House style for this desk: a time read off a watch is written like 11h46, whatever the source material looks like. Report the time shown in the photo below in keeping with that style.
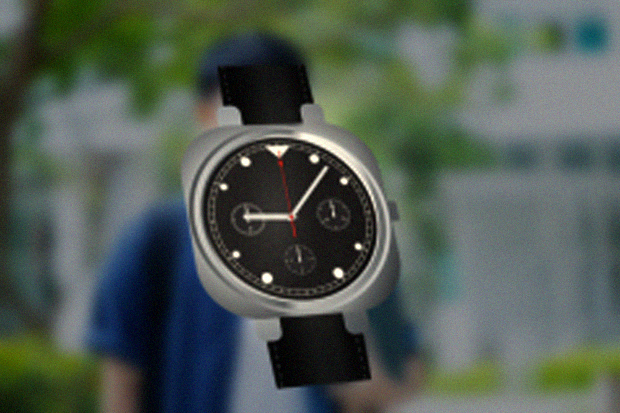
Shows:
9h07
